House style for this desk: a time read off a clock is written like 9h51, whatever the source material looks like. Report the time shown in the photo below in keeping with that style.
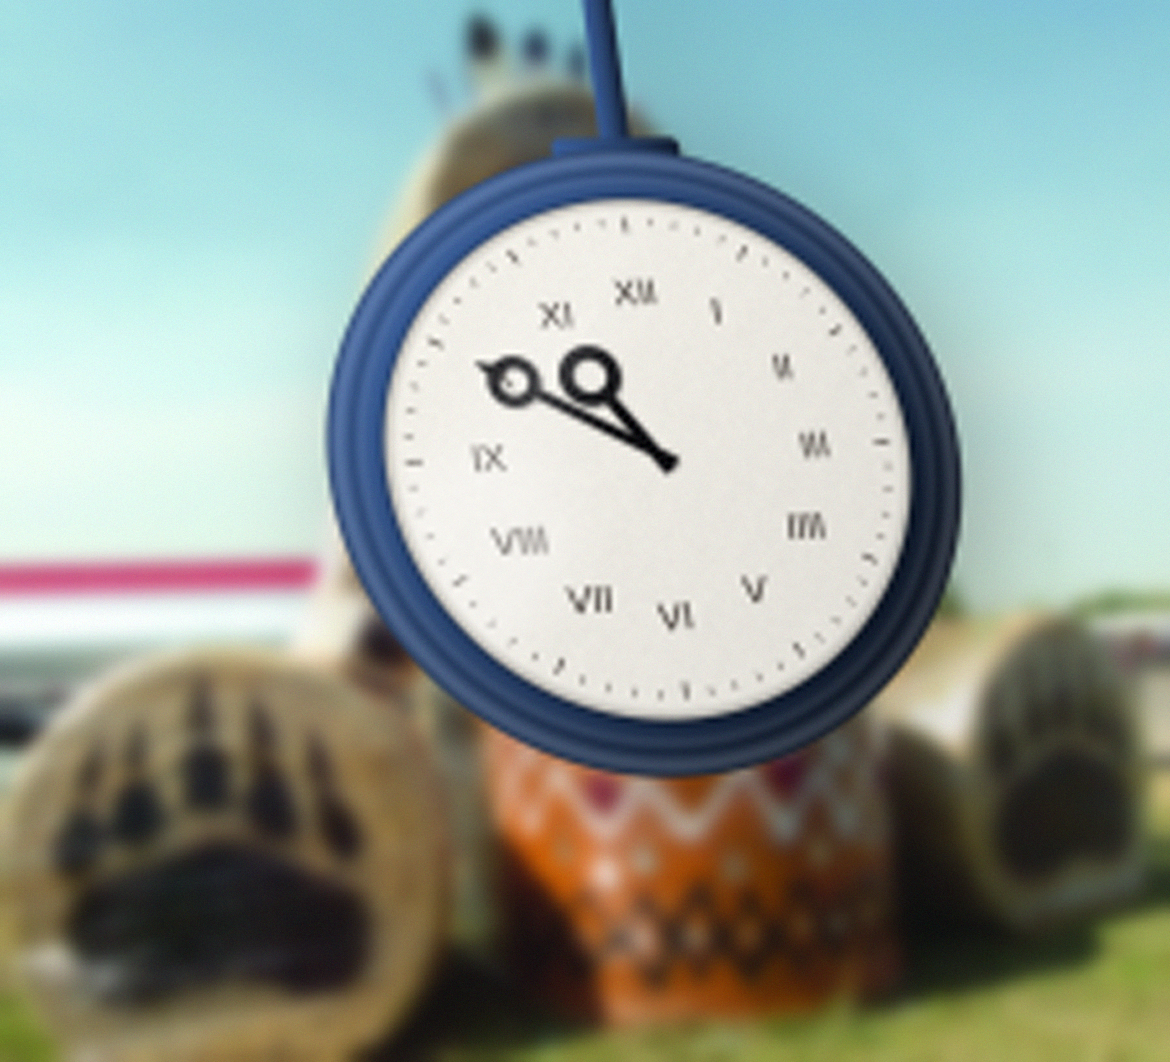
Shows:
10h50
